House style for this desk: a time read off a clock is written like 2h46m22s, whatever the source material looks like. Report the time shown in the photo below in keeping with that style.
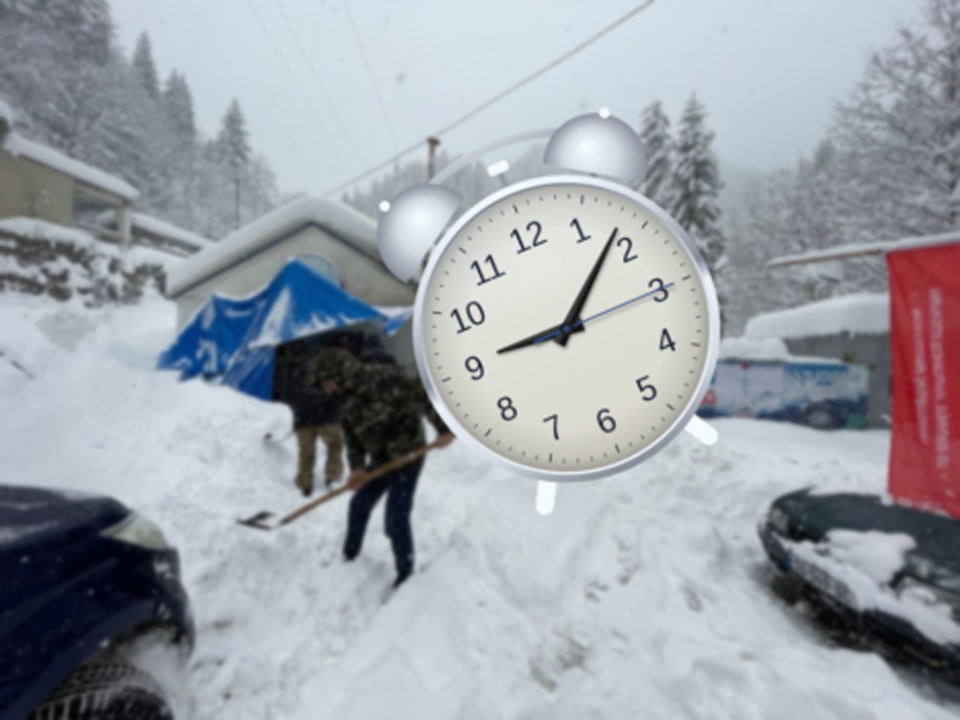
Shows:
9h08m15s
